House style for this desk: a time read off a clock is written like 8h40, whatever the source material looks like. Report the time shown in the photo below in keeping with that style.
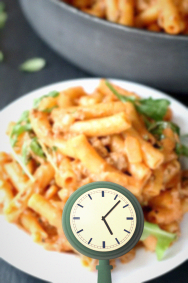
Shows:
5h07
